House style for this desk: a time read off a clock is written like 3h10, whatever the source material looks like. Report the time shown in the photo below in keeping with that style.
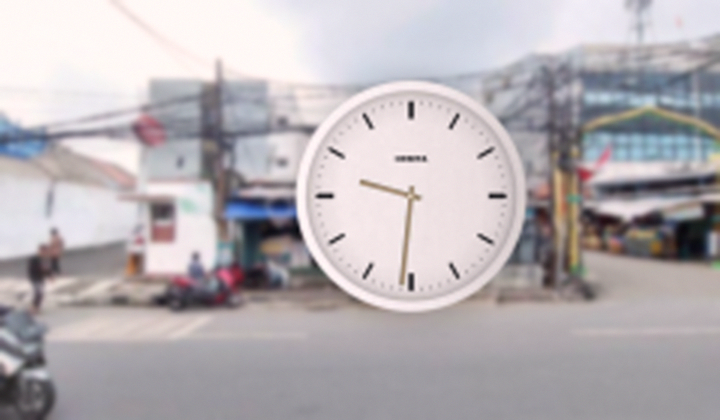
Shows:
9h31
